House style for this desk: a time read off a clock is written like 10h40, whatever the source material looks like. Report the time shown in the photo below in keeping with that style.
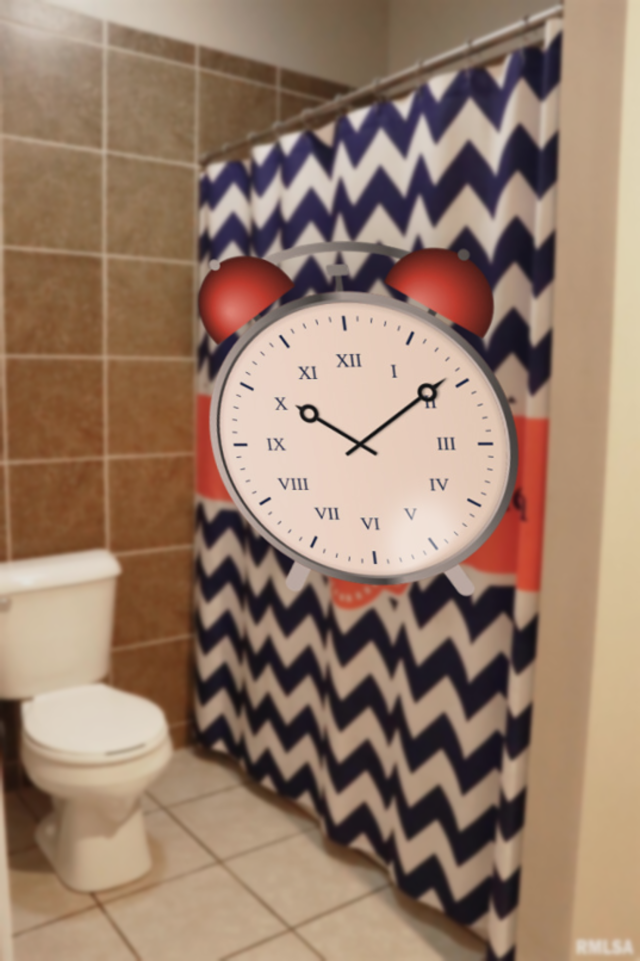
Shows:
10h09
